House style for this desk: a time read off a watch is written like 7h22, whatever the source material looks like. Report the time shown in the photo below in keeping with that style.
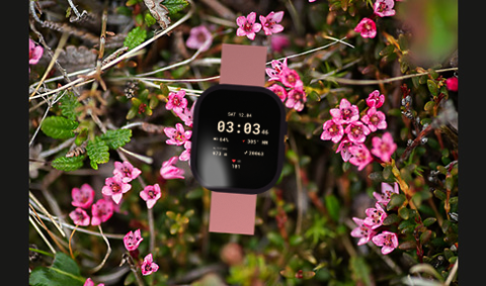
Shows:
3h03
